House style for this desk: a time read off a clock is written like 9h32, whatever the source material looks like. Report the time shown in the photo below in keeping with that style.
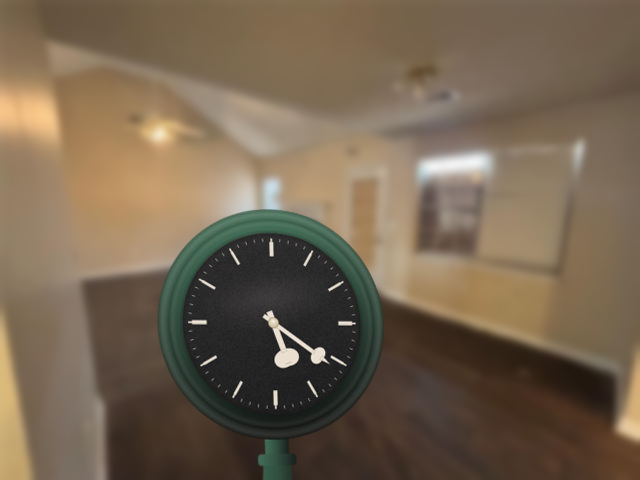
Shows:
5h21
